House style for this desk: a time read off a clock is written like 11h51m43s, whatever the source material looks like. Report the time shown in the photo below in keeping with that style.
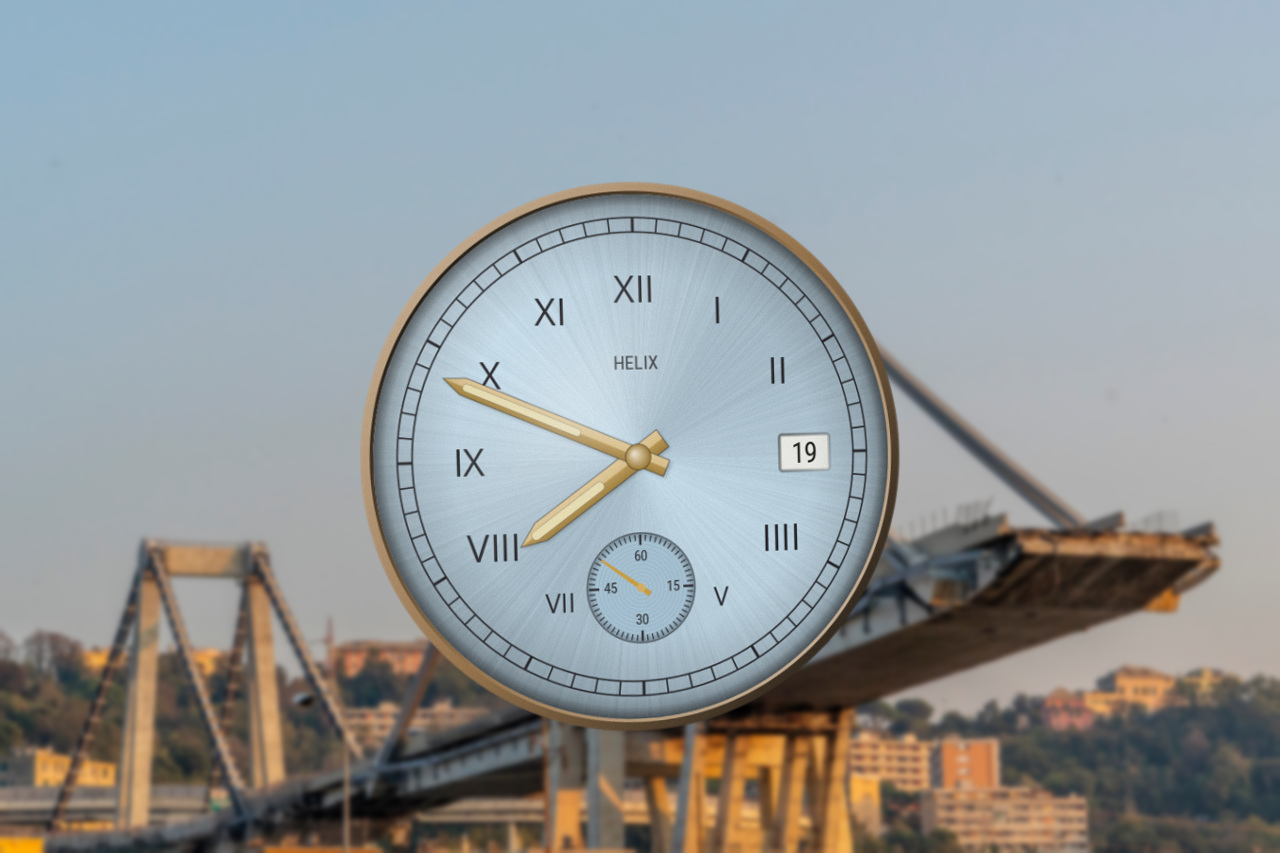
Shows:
7h48m51s
